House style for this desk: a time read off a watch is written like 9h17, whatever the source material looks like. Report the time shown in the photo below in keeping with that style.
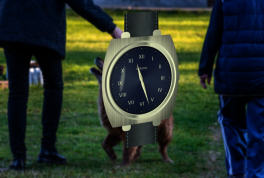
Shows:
11h27
